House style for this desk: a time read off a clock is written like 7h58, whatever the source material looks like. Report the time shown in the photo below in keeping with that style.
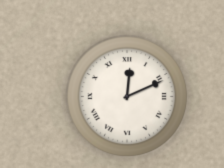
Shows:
12h11
